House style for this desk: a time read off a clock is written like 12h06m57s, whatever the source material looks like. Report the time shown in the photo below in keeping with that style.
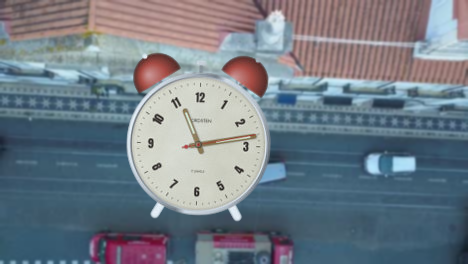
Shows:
11h13m13s
